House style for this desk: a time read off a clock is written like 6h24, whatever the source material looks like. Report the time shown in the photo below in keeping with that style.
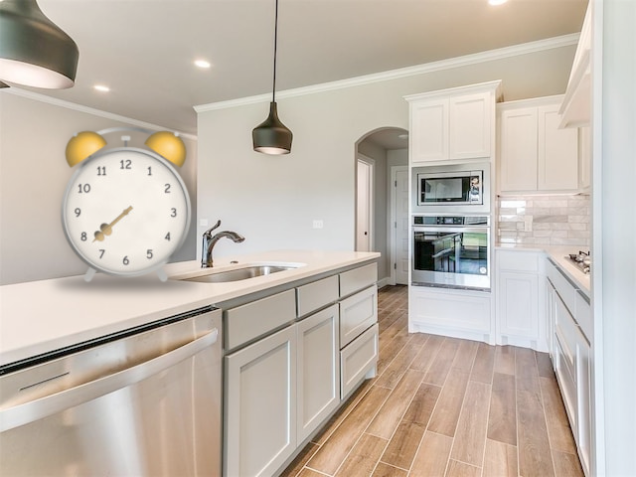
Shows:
7h38
